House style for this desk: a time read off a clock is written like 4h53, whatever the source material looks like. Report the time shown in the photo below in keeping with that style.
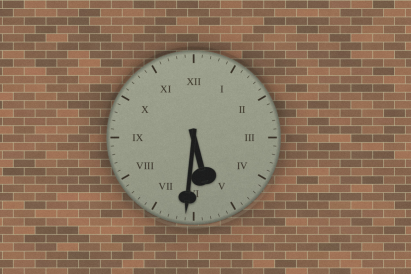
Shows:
5h31
